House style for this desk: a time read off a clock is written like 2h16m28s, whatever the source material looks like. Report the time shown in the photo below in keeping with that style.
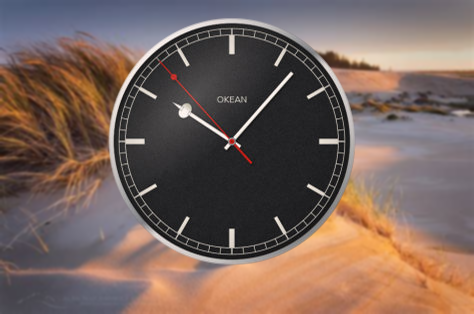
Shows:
10h06m53s
